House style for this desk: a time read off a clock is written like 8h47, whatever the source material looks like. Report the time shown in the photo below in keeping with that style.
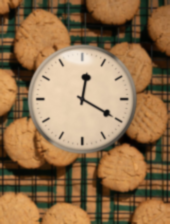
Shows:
12h20
